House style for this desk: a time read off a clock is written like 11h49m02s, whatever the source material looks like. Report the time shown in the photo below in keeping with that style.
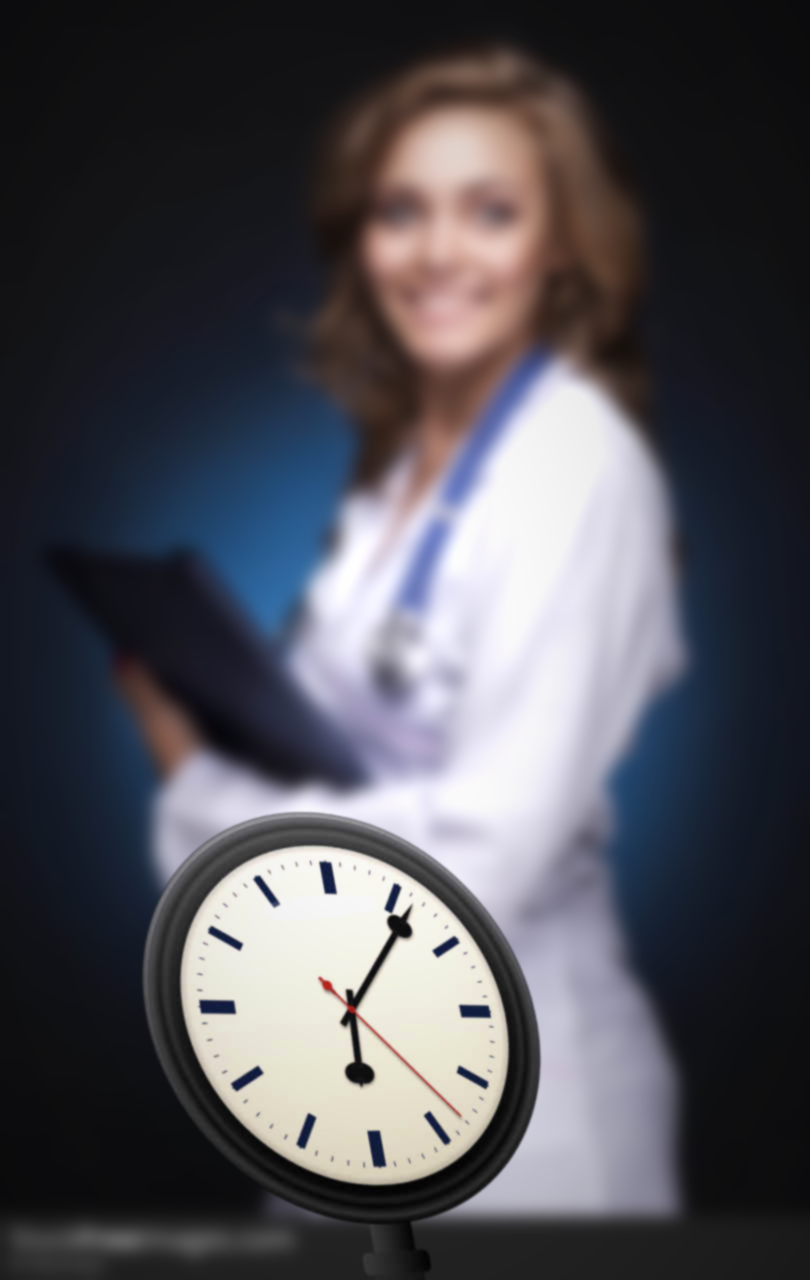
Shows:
6h06m23s
